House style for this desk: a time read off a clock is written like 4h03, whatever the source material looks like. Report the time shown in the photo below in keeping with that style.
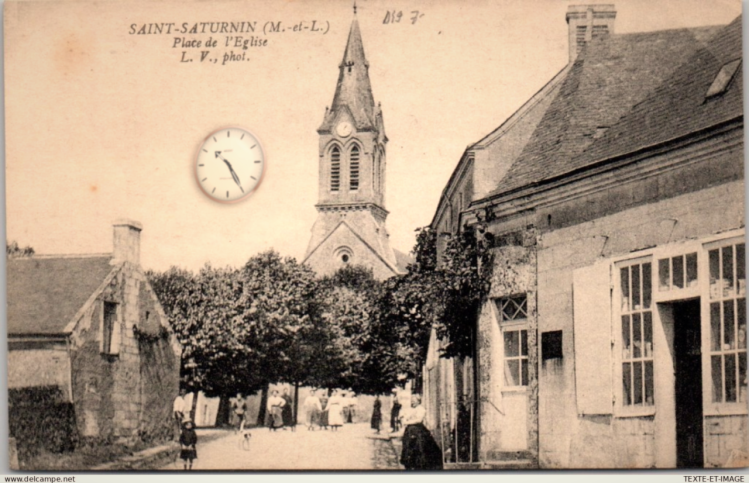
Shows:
10h25
